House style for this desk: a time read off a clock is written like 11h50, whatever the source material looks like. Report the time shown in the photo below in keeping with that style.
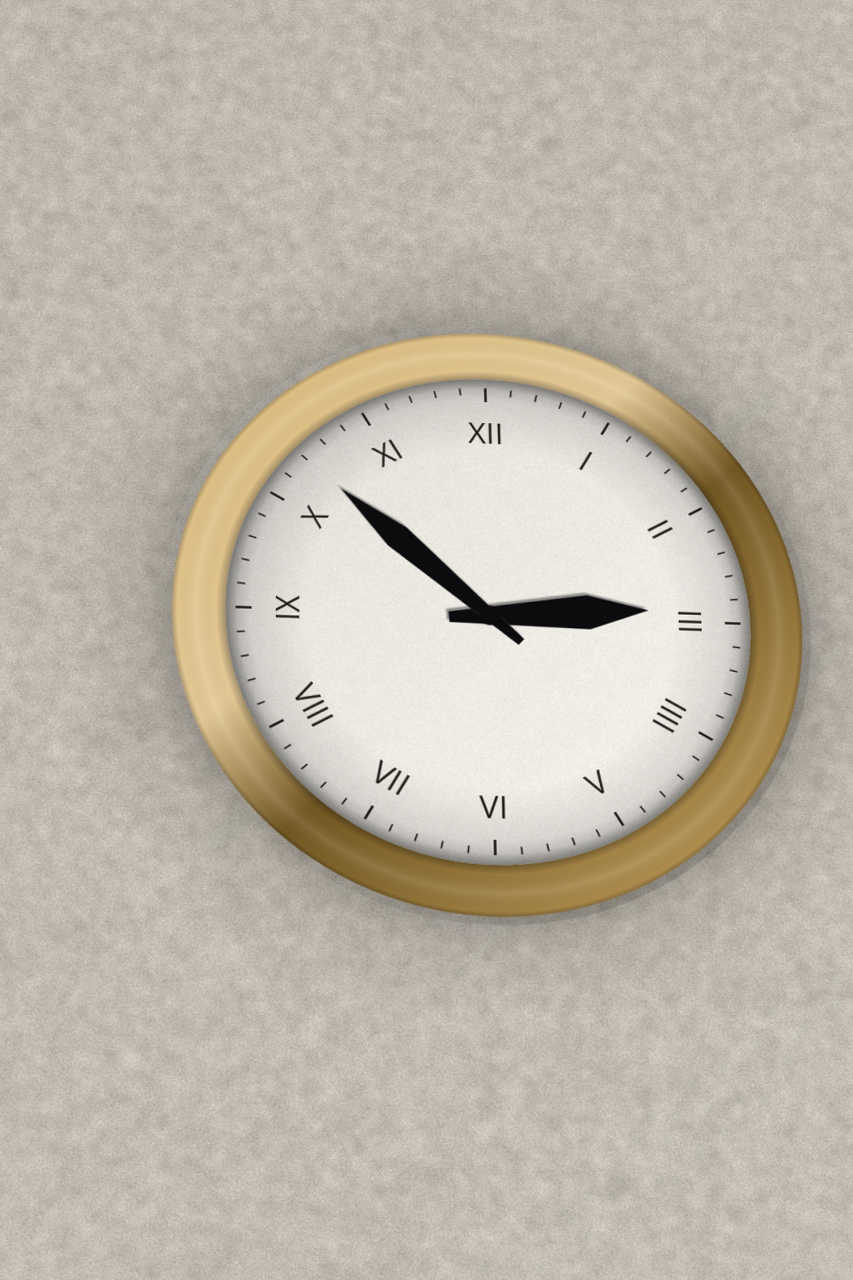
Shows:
2h52
